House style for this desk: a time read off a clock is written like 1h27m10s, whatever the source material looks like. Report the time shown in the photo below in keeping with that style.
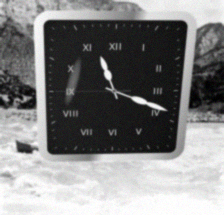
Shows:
11h18m45s
